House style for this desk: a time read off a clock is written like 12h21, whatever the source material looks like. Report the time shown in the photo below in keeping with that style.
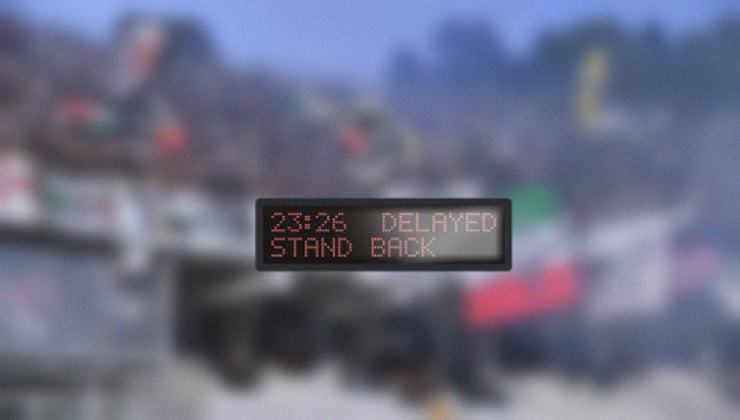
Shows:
23h26
